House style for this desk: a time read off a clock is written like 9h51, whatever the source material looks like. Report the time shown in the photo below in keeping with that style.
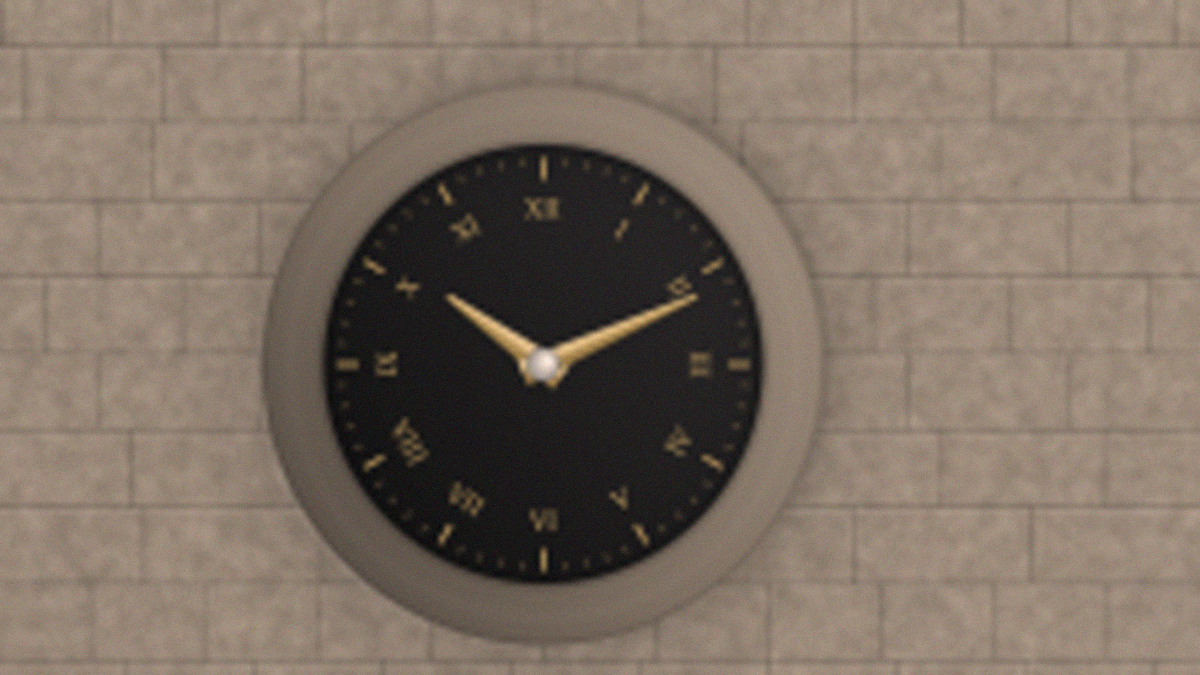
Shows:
10h11
